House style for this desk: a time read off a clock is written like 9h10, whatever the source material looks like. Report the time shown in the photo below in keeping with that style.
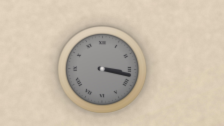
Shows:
3h17
